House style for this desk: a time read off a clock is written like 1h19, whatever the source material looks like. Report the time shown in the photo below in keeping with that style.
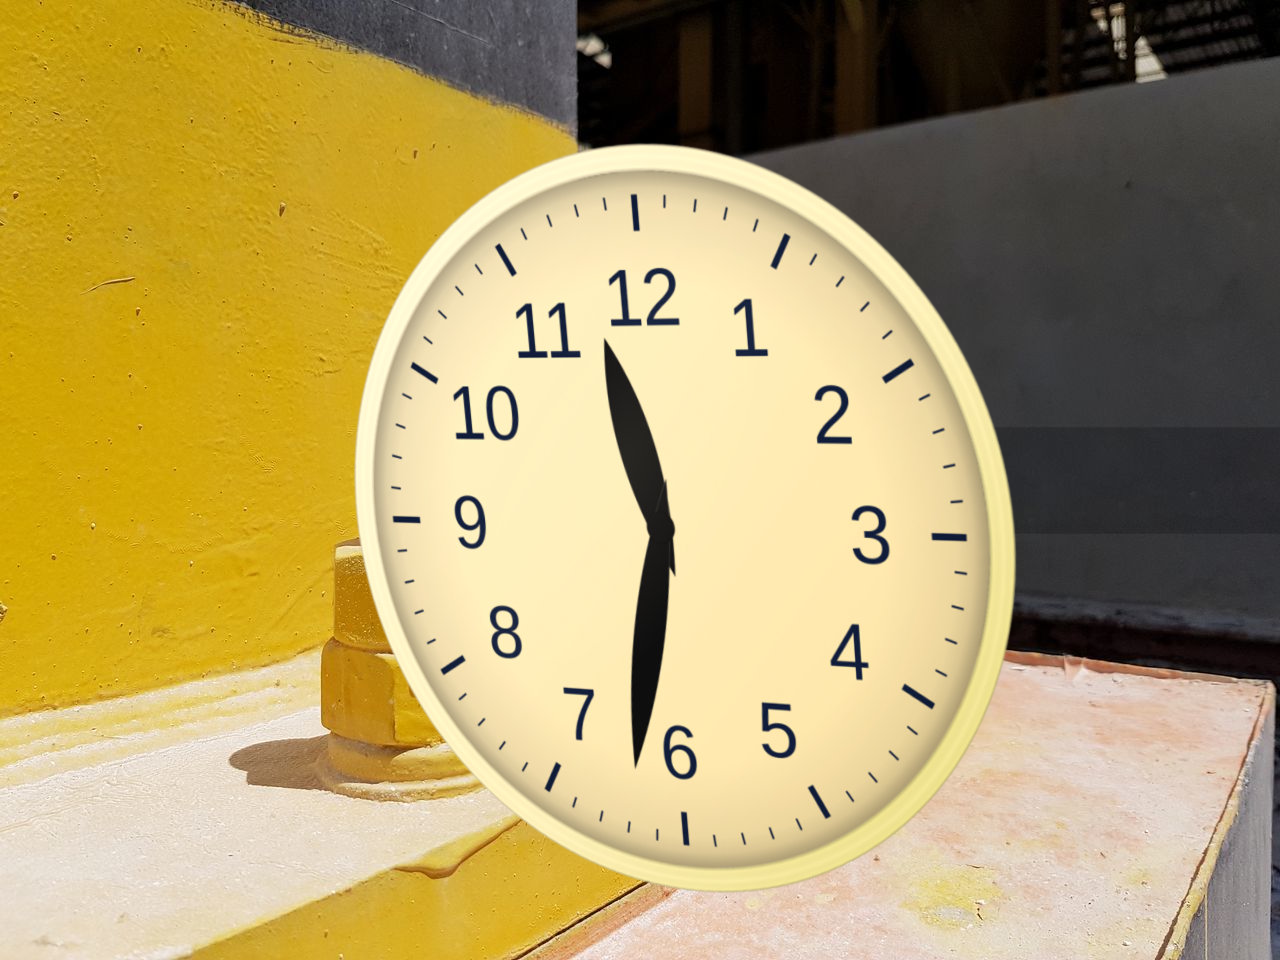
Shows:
11h32
